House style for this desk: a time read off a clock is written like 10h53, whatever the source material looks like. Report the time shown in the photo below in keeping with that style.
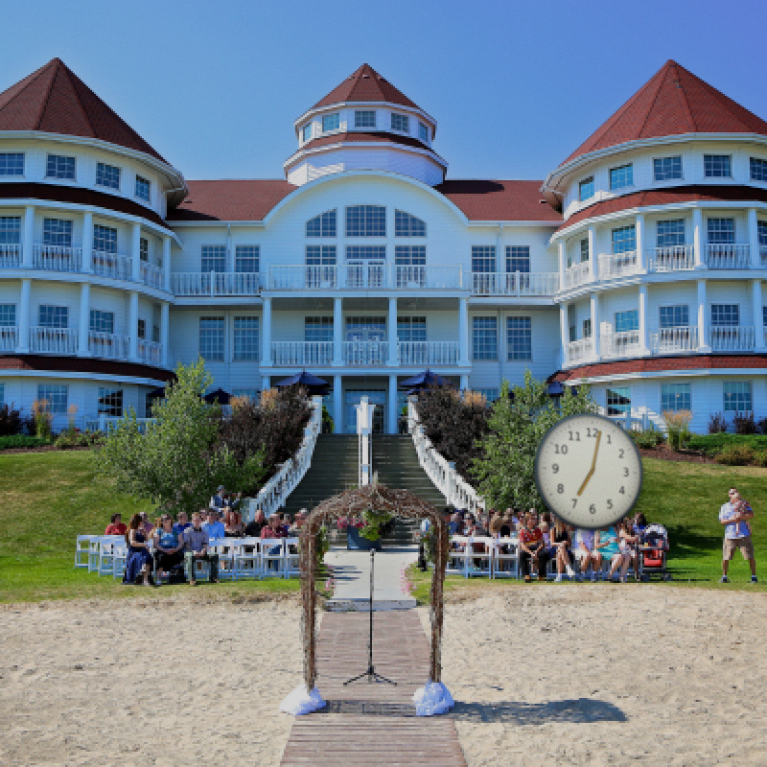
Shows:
7h02
